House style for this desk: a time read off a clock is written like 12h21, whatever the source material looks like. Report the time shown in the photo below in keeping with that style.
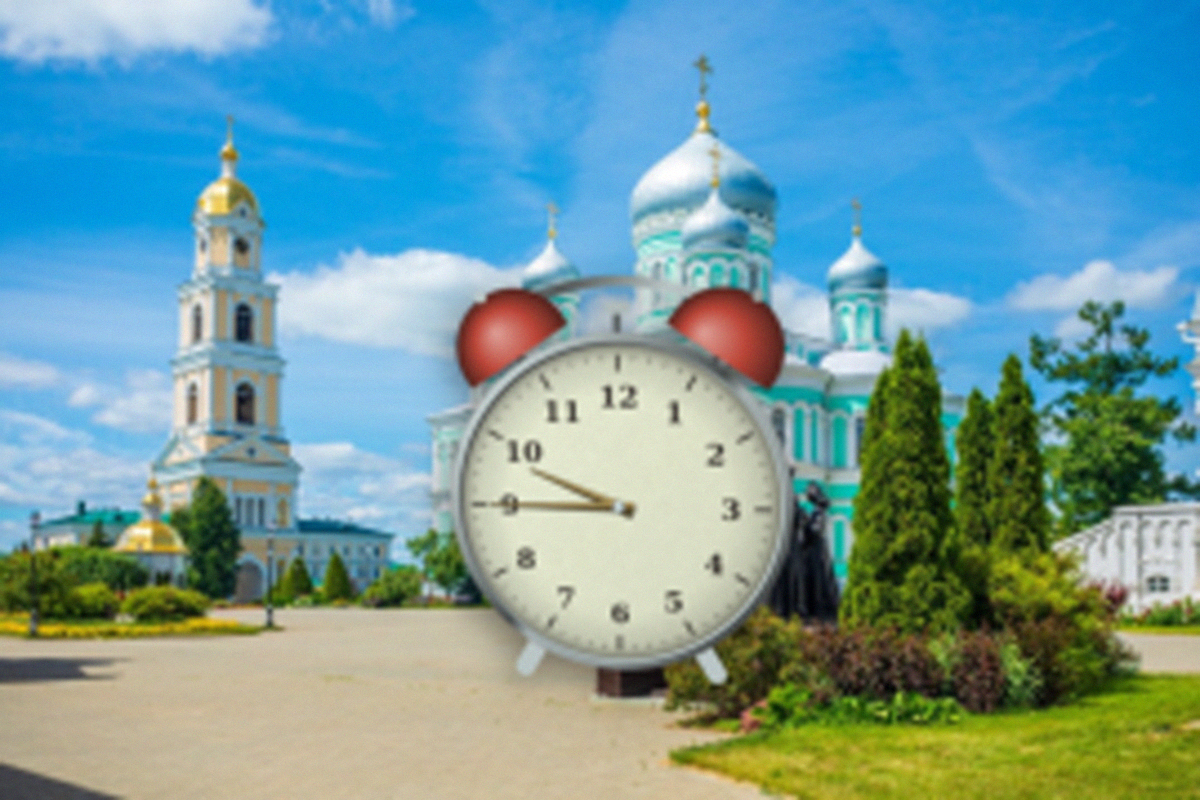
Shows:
9h45
